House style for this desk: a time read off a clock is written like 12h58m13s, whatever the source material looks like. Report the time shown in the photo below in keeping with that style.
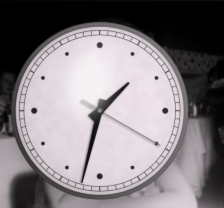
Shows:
1h32m20s
